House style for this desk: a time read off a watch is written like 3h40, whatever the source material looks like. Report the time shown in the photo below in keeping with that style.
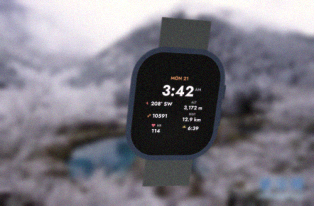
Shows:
3h42
